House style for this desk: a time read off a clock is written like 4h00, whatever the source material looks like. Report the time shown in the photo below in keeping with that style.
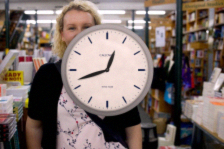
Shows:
12h42
